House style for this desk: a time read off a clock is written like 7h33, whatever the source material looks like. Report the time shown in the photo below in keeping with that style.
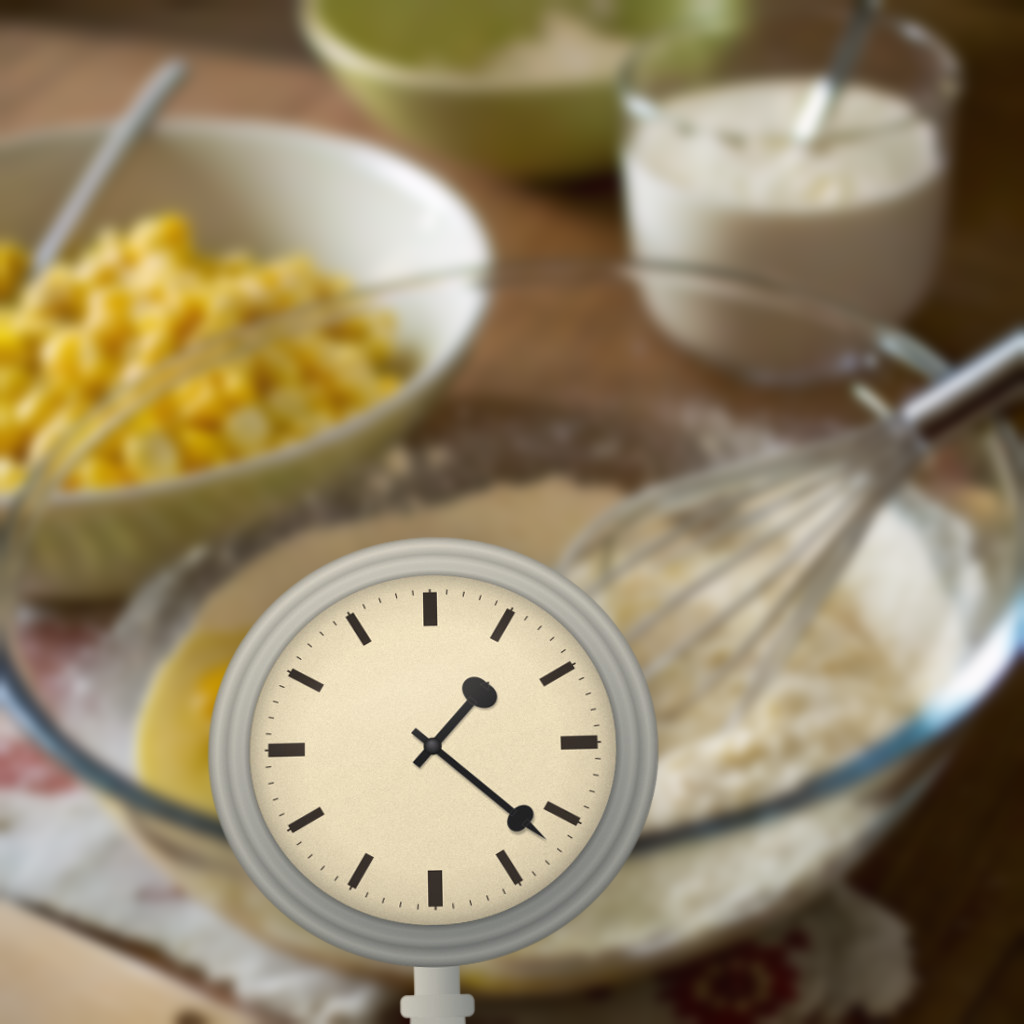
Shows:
1h22
